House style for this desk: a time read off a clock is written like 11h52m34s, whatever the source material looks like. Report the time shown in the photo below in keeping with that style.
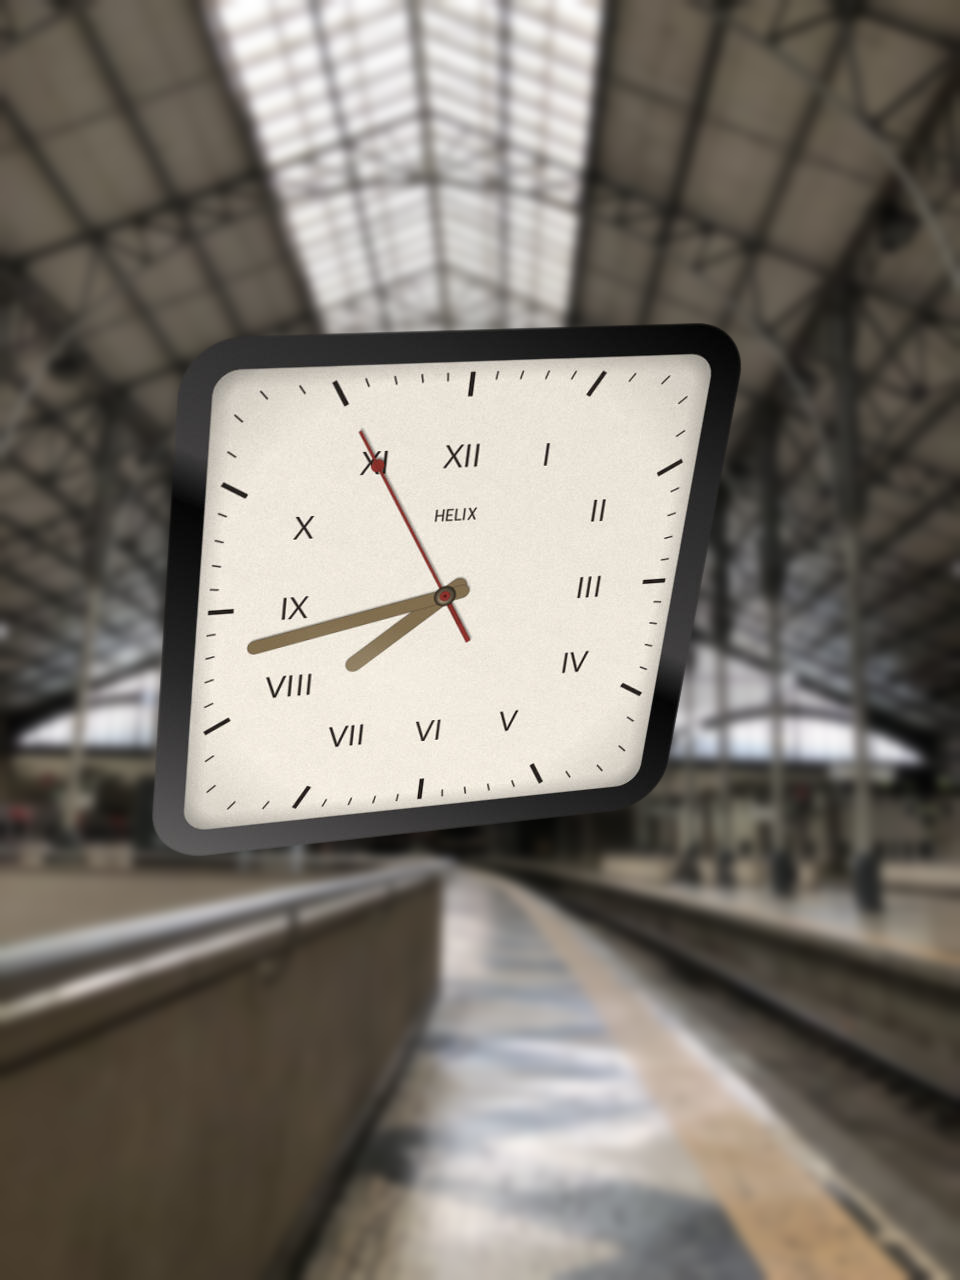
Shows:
7h42m55s
